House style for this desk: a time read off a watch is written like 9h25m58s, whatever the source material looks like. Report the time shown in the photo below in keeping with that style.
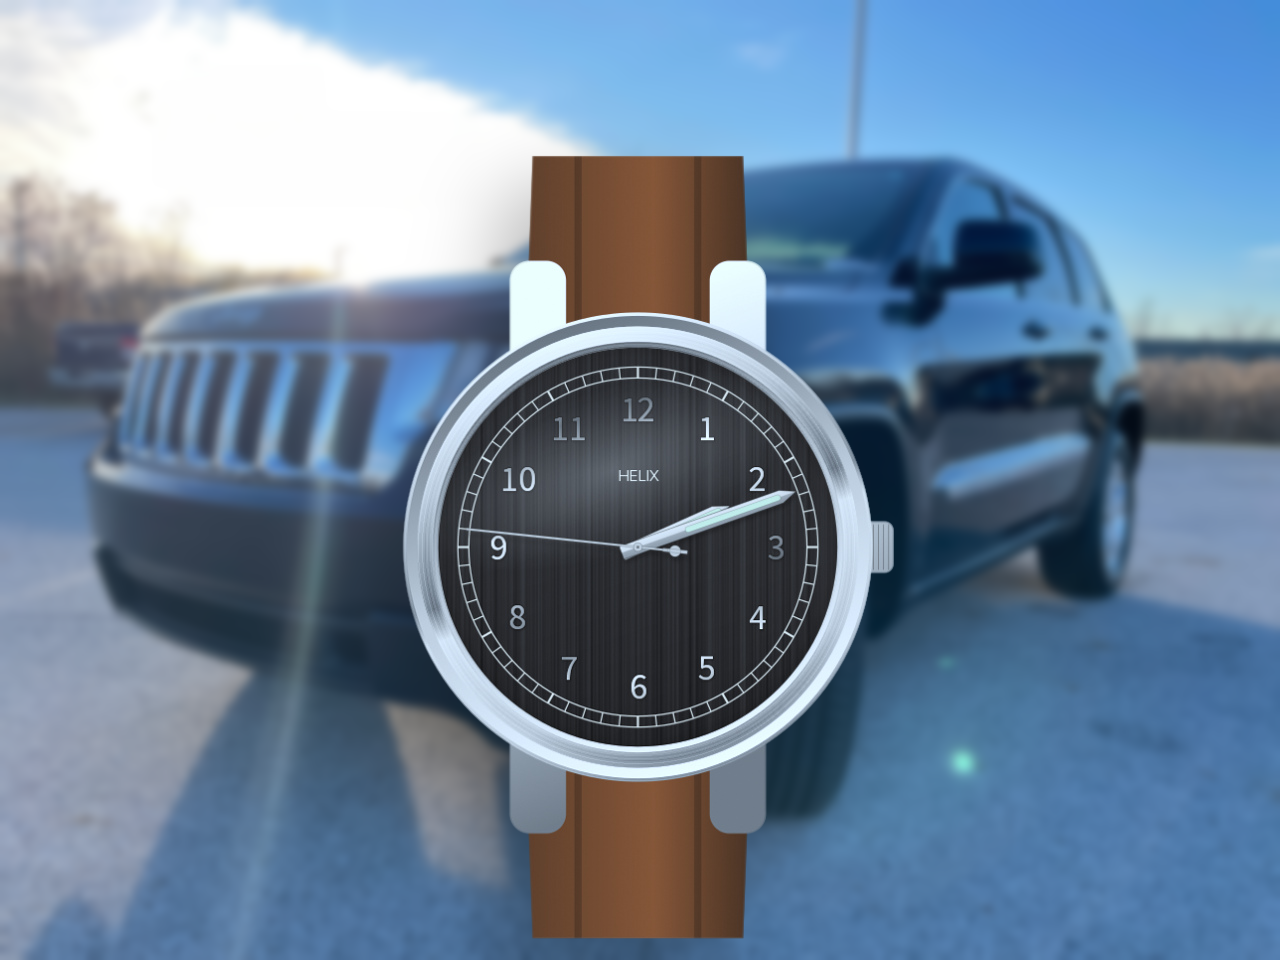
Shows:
2h11m46s
